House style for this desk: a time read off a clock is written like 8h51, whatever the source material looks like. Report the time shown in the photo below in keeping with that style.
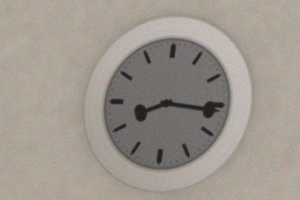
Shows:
8h16
